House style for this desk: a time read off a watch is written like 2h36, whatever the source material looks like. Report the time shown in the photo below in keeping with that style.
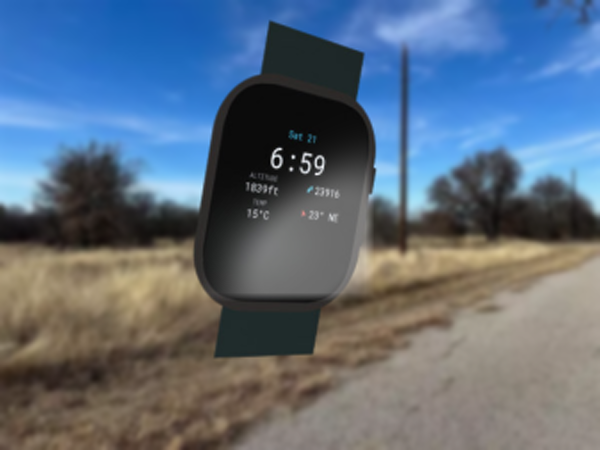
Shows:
6h59
